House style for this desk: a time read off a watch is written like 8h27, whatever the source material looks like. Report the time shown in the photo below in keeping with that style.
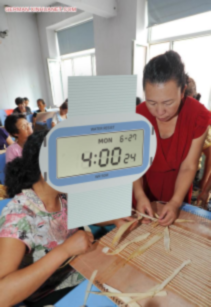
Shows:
4h00
